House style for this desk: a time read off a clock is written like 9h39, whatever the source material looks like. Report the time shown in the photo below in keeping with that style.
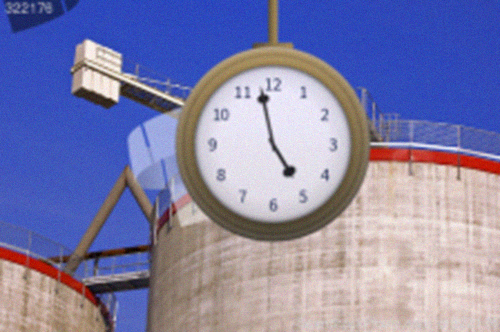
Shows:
4h58
